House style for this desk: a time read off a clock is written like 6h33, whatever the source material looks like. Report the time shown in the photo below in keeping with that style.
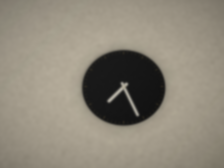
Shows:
7h26
